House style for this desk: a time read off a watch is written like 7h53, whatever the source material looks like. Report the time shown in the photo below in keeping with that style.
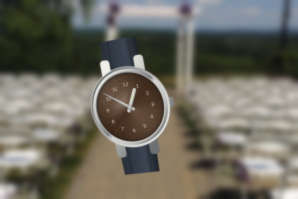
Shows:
12h51
